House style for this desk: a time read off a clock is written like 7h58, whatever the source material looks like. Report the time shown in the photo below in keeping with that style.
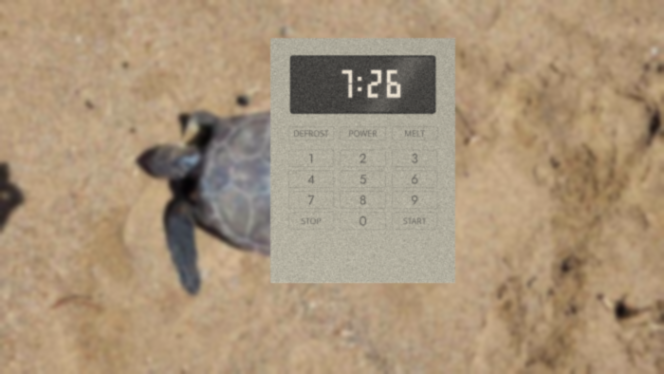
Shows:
7h26
